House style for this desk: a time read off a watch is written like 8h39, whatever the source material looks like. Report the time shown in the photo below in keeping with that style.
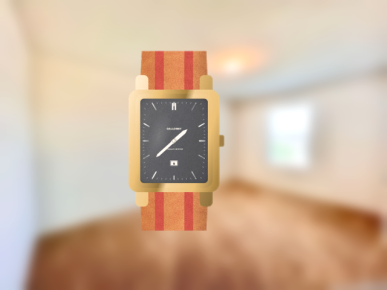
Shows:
1h38
